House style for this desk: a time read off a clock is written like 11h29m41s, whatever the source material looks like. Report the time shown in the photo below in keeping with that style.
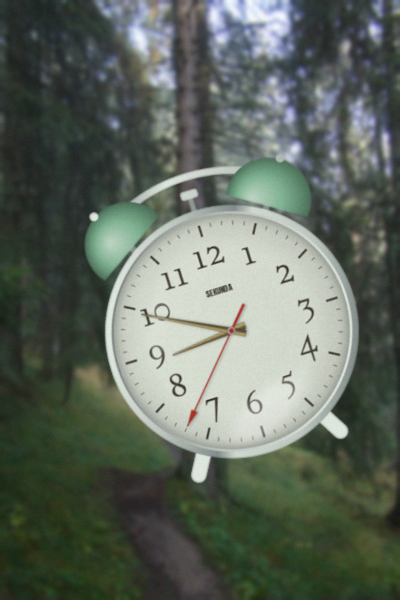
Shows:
8h49m37s
